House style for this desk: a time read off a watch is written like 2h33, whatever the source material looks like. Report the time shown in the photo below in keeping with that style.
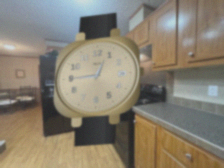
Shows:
12h45
